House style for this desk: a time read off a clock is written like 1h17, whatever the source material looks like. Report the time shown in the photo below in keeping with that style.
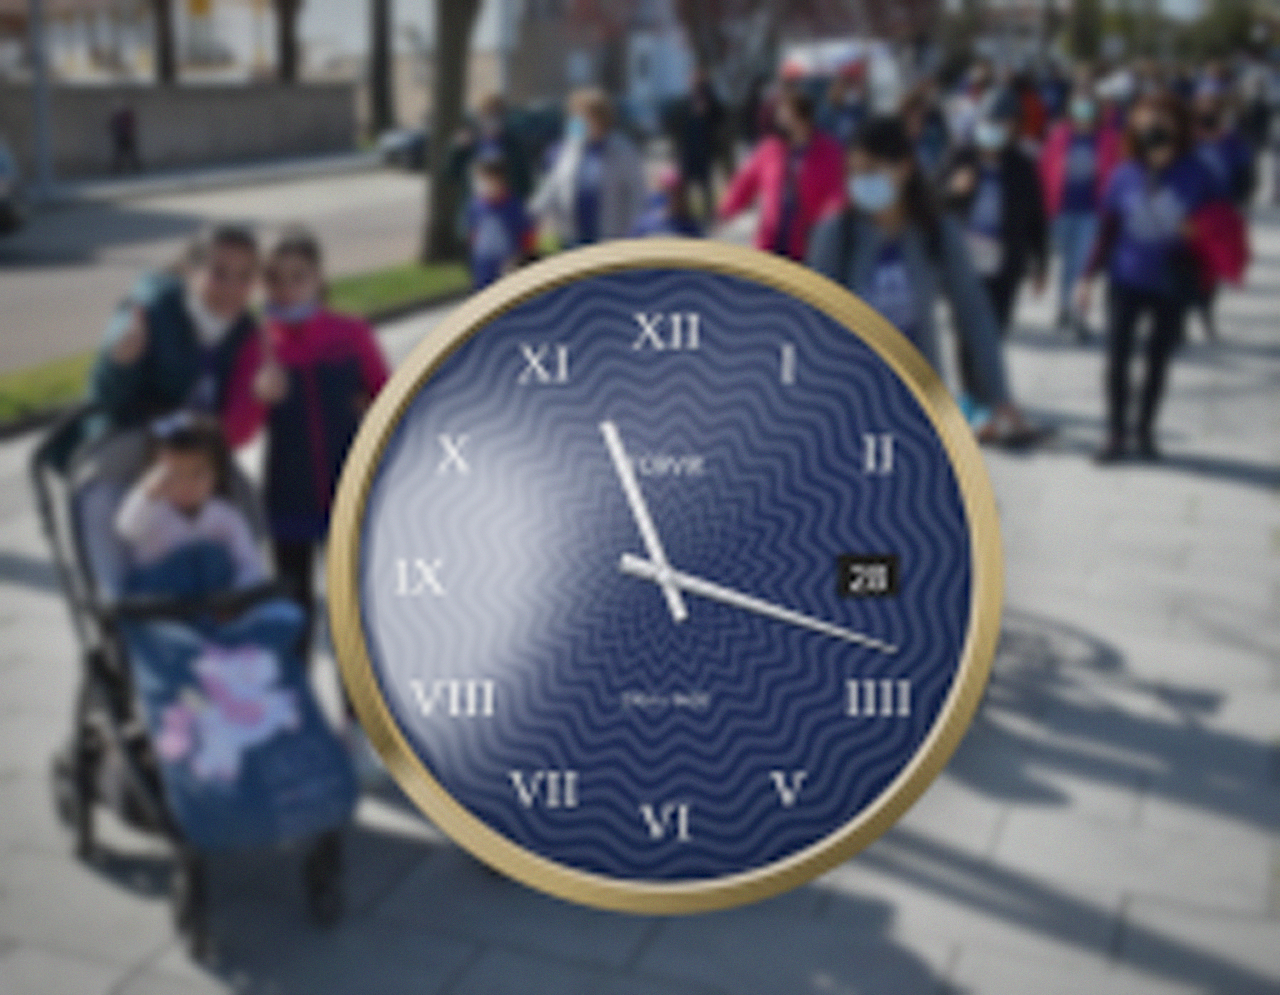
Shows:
11h18
